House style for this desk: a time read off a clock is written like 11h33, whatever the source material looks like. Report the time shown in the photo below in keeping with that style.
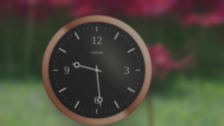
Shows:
9h29
